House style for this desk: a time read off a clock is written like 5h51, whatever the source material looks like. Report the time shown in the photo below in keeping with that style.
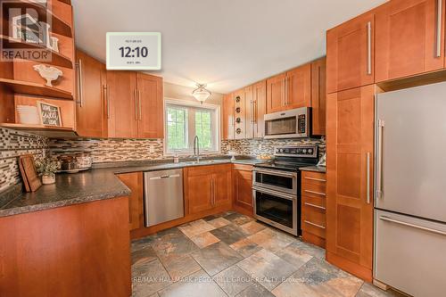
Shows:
12h10
